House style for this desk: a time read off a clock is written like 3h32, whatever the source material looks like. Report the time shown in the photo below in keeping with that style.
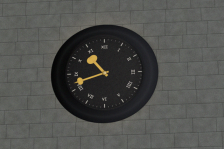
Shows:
10h42
